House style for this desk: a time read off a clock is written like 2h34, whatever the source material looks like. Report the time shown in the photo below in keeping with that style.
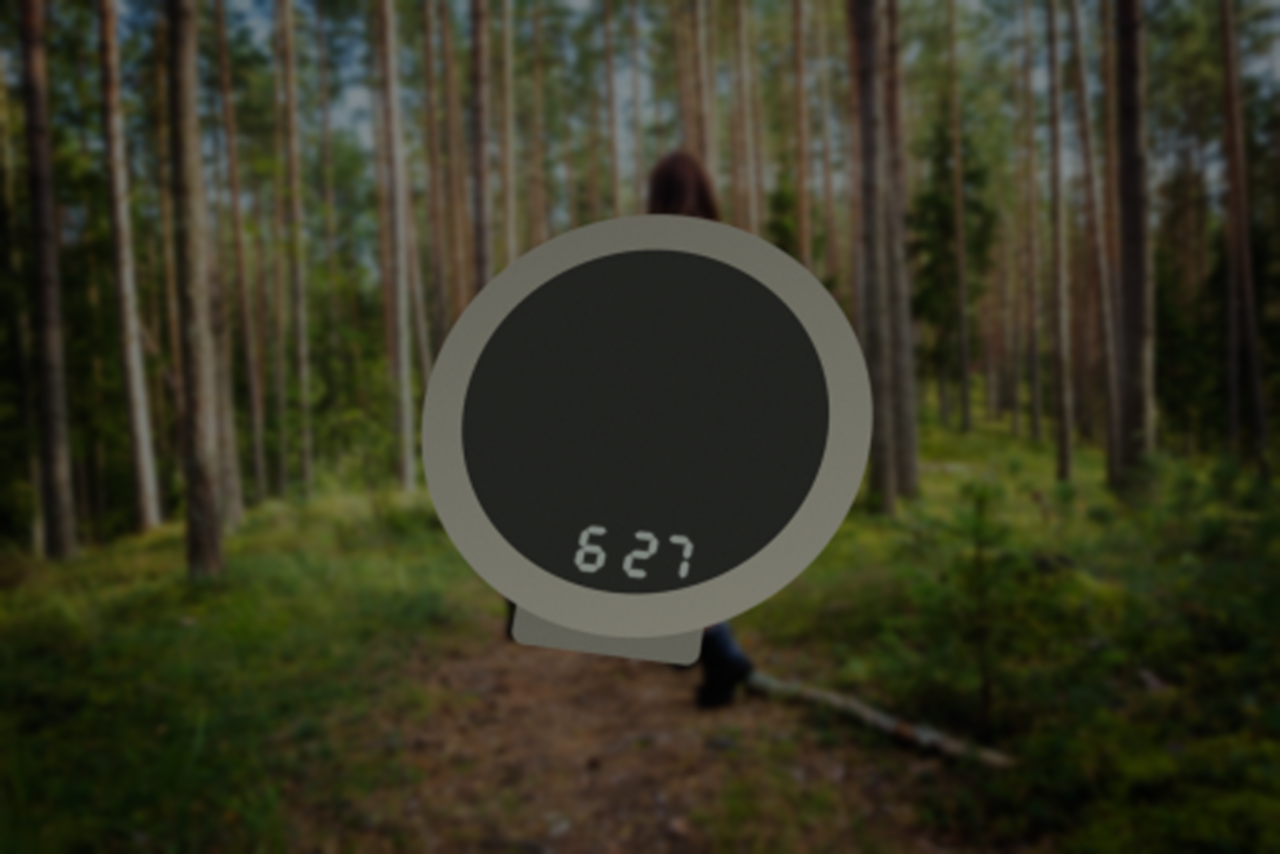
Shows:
6h27
